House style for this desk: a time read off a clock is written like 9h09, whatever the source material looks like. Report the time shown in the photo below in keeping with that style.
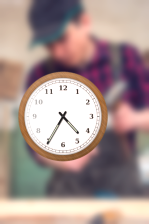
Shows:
4h35
